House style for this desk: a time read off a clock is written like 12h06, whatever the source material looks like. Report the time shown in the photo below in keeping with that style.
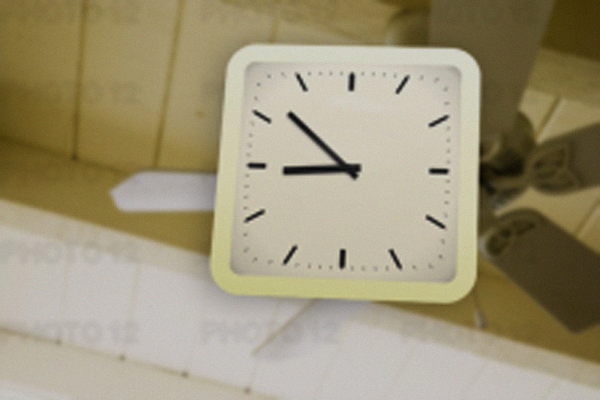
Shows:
8h52
